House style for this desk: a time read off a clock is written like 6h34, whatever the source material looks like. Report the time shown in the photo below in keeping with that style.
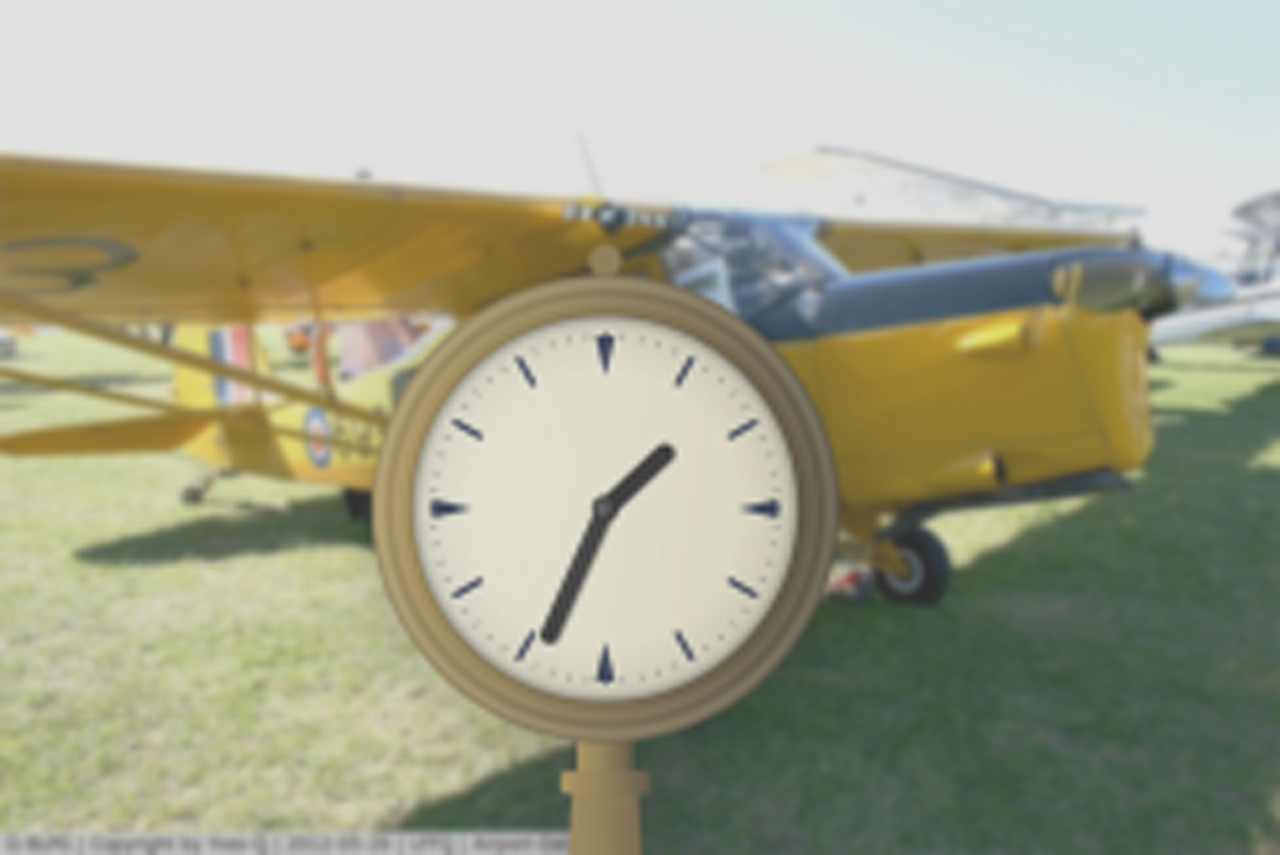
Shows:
1h34
